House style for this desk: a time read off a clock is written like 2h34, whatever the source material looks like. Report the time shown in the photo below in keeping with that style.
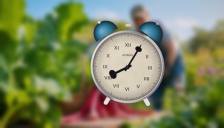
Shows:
8h05
